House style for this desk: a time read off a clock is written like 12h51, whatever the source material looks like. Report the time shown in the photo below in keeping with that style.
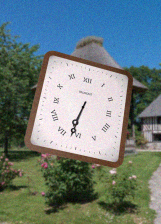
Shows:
6h32
